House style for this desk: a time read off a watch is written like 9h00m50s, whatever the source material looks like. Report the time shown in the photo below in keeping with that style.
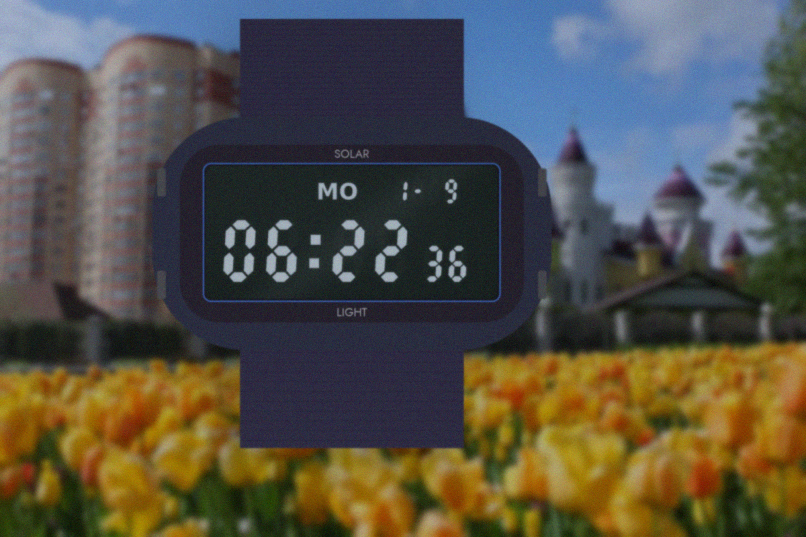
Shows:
6h22m36s
